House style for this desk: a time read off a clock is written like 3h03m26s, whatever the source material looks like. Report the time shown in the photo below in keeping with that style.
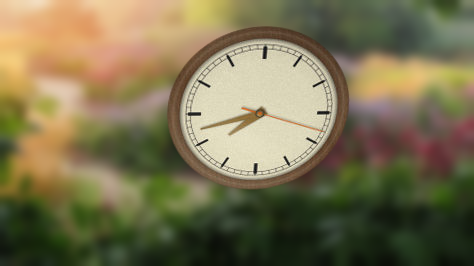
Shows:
7h42m18s
